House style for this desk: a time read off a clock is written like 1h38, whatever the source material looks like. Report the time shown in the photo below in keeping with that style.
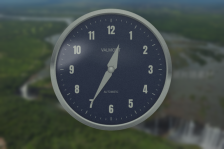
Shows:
12h35
